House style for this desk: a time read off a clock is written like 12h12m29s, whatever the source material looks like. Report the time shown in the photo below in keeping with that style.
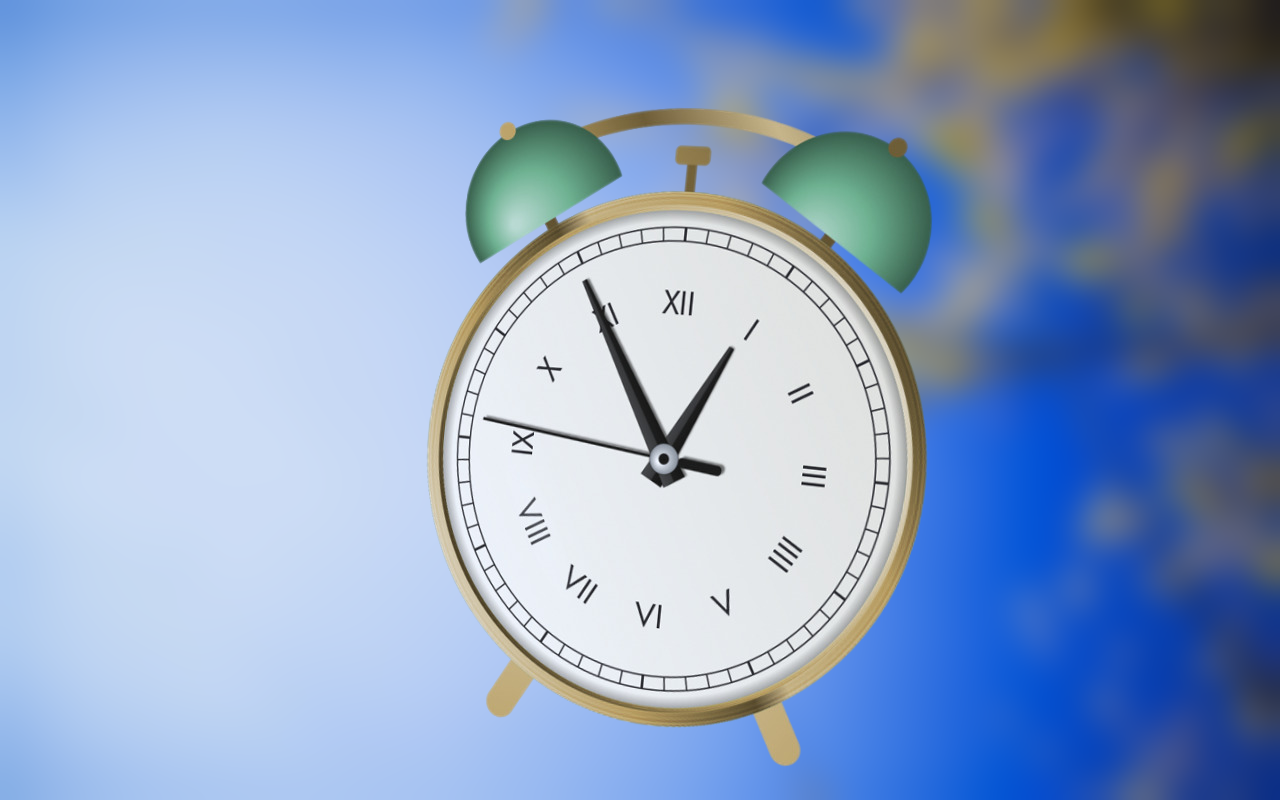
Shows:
12h54m46s
